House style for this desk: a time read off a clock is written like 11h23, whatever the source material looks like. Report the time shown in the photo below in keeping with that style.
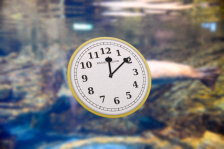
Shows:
12h09
